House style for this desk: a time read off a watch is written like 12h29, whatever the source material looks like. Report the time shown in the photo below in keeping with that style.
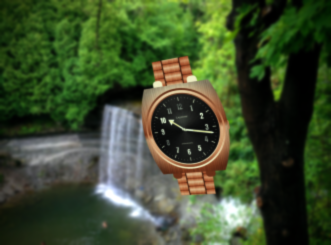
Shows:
10h17
